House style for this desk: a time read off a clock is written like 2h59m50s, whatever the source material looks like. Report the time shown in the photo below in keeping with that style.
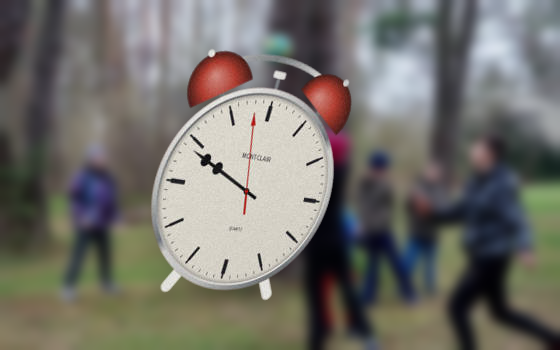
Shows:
9h48m58s
